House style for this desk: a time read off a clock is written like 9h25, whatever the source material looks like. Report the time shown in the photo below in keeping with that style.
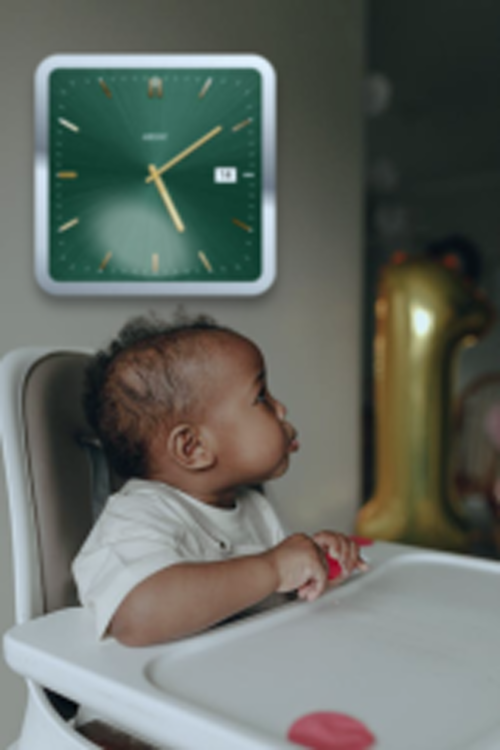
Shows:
5h09
